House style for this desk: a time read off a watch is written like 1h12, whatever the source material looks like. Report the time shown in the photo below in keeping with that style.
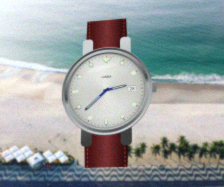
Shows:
2h38
